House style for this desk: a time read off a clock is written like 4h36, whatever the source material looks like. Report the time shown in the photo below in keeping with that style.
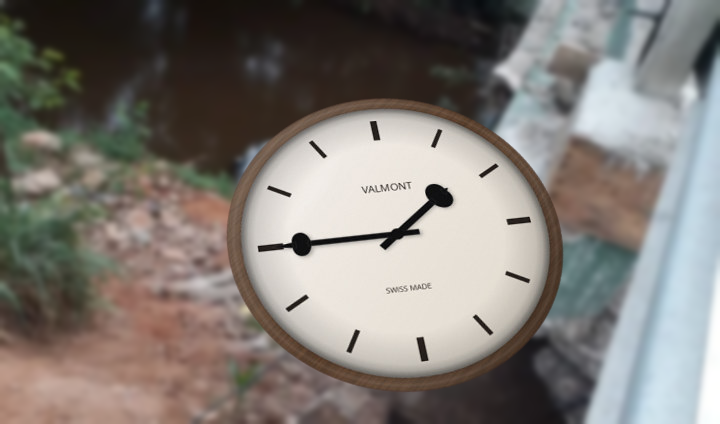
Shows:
1h45
